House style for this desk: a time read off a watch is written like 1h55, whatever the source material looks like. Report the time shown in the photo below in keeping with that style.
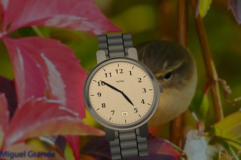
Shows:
4h51
